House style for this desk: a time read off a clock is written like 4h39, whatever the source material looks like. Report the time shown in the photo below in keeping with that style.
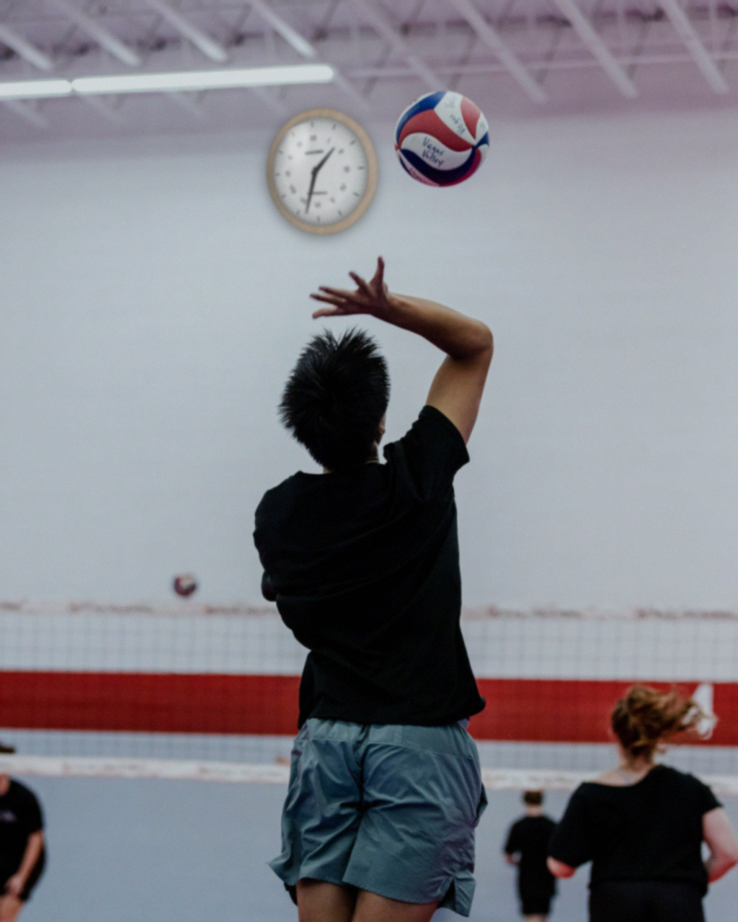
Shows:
1h33
